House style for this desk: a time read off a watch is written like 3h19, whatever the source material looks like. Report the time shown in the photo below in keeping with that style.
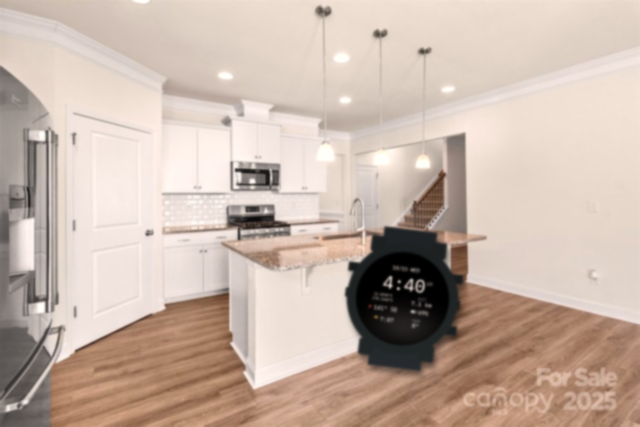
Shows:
4h40
